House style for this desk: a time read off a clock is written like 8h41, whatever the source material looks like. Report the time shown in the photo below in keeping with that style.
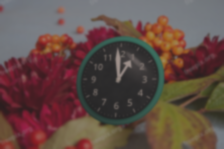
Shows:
12h59
